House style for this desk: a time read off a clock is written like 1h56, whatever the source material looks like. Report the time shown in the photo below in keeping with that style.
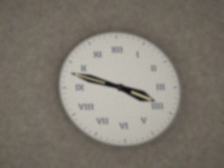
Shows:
3h48
